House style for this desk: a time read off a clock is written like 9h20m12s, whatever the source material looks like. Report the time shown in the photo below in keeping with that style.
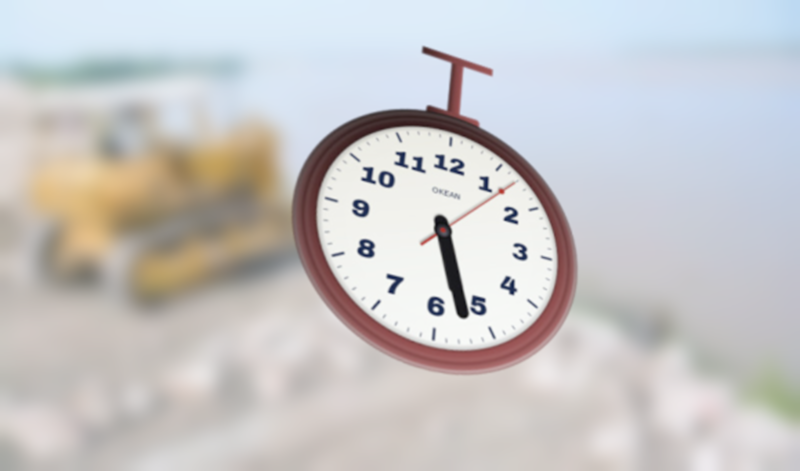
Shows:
5h27m07s
